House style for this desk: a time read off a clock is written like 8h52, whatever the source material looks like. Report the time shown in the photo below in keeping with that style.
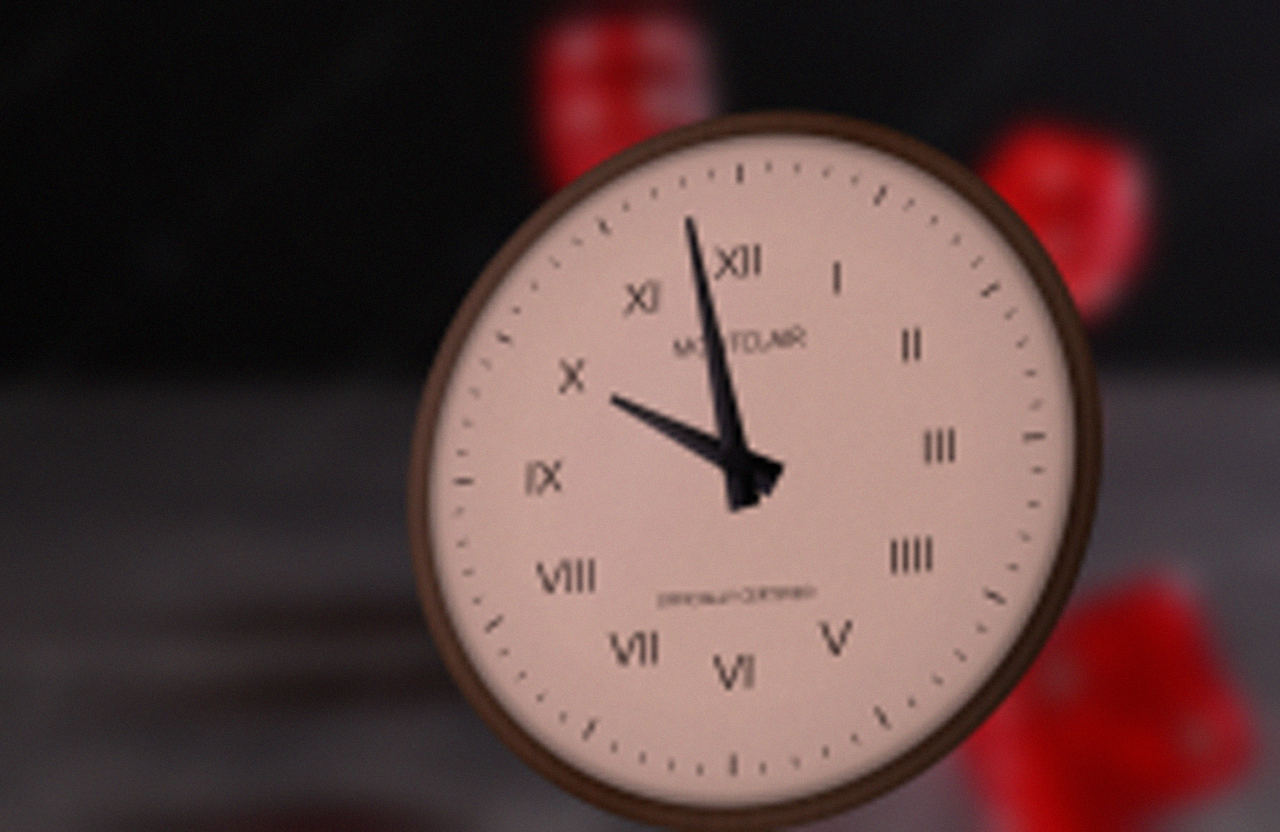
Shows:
9h58
